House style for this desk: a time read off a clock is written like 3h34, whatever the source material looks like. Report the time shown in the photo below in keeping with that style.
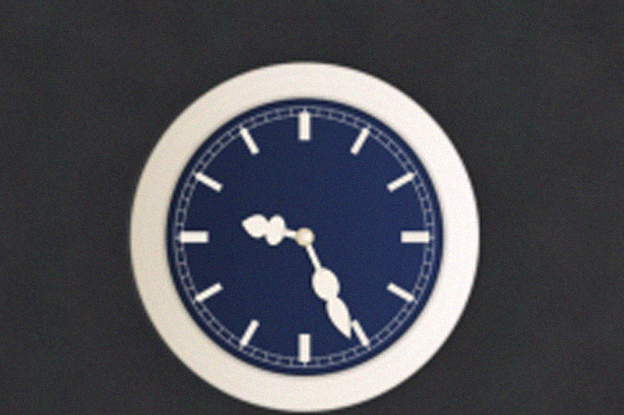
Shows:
9h26
